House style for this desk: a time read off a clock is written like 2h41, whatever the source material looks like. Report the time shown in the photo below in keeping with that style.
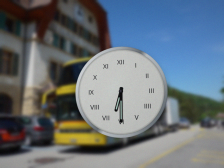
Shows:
6h30
